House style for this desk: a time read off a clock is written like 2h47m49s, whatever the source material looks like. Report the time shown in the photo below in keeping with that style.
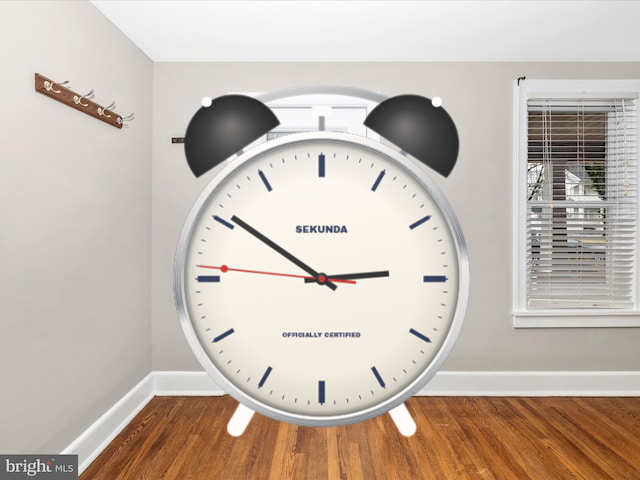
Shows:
2h50m46s
